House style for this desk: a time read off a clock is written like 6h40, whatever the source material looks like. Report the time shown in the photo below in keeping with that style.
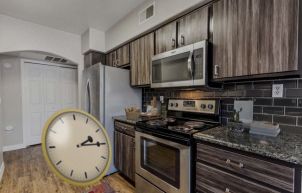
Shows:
2h15
